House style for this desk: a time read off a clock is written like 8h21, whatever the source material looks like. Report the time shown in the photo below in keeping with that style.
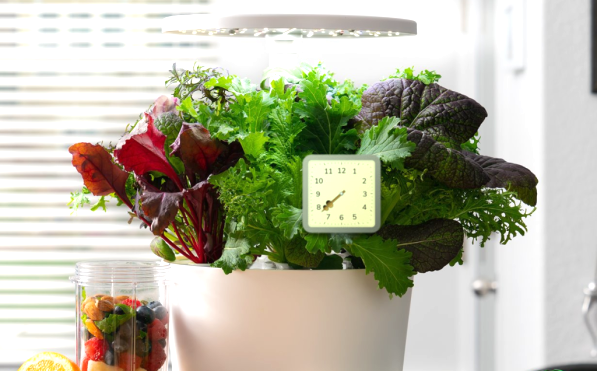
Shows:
7h38
